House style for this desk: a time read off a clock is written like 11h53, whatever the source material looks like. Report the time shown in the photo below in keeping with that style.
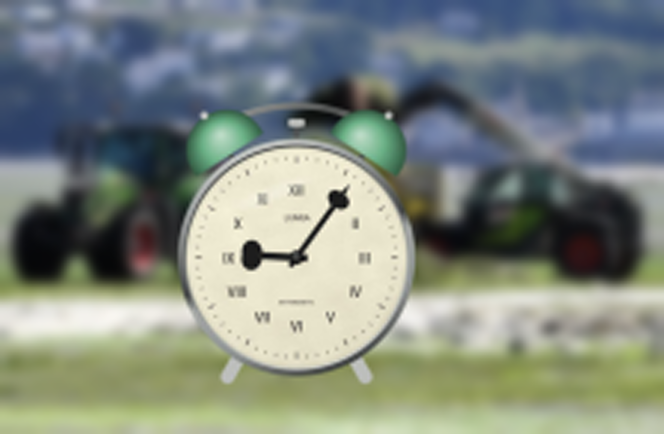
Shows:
9h06
